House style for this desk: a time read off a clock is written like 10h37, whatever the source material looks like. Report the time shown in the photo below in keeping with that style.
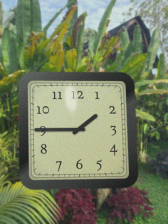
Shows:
1h45
